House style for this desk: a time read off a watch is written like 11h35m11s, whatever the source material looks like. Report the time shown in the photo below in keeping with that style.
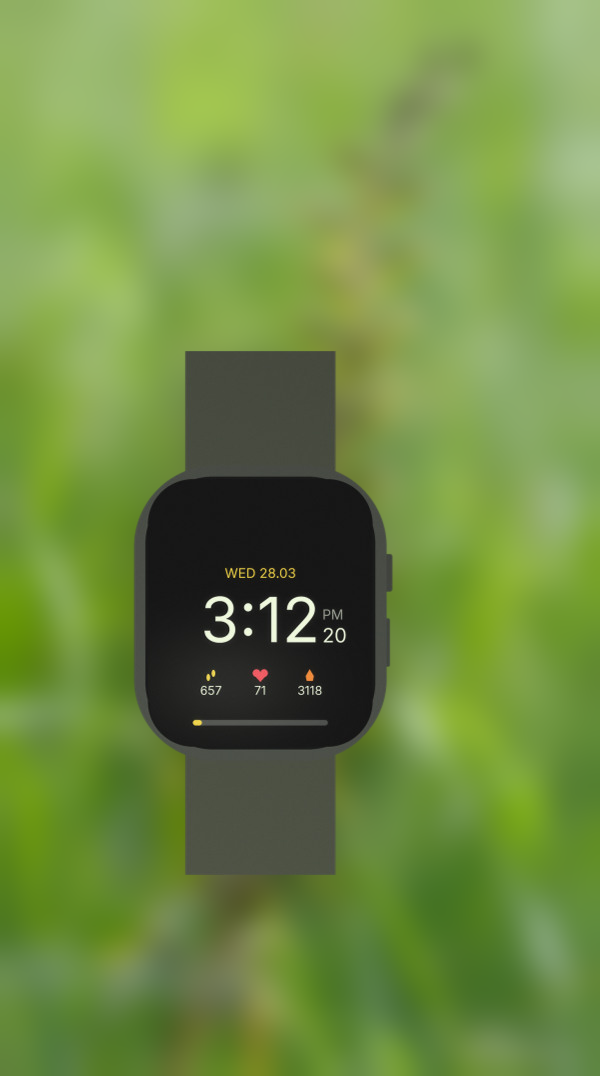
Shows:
3h12m20s
